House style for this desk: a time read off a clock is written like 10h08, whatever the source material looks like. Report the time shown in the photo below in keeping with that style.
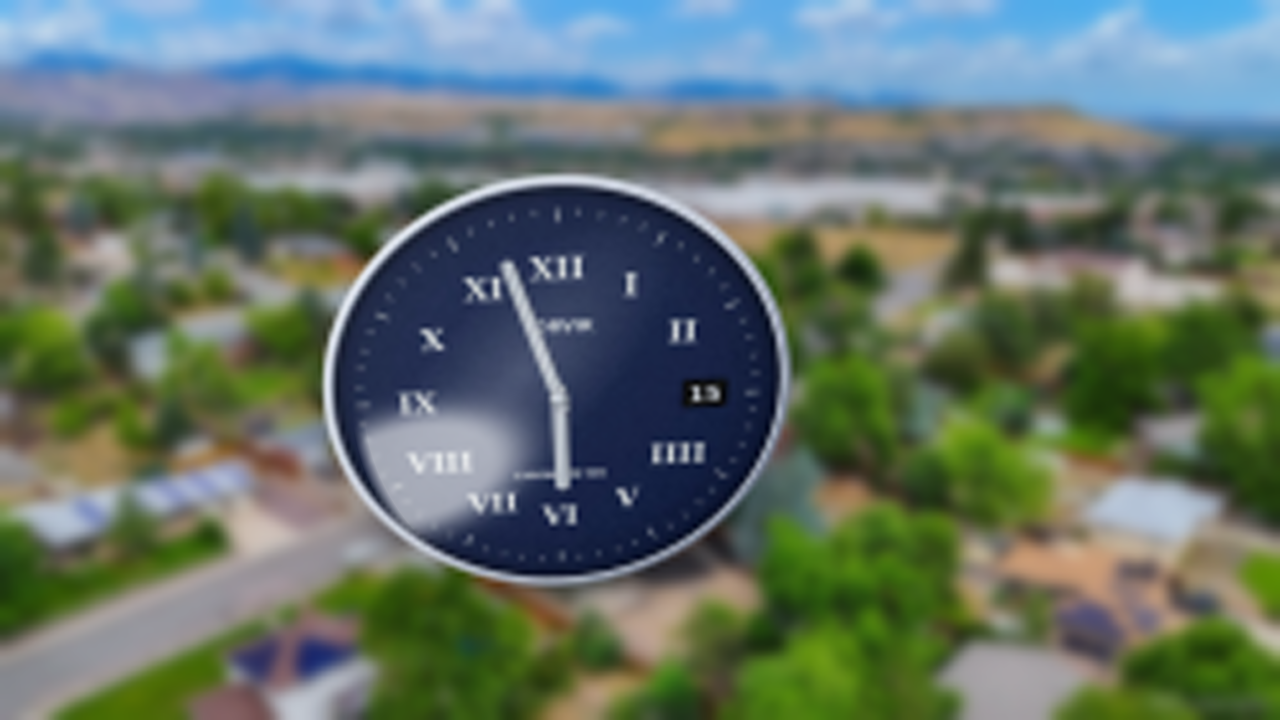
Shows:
5h57
